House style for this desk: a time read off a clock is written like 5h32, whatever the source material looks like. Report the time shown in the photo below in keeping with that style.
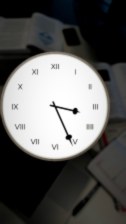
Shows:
3h26
